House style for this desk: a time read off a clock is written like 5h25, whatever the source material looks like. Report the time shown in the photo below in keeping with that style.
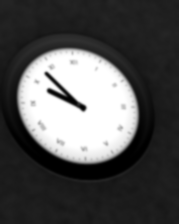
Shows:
9h53
